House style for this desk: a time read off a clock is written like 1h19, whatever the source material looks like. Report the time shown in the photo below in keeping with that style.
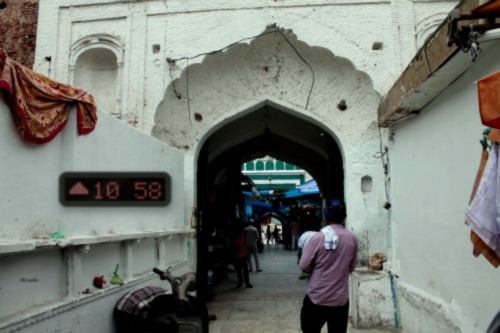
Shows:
10h58
